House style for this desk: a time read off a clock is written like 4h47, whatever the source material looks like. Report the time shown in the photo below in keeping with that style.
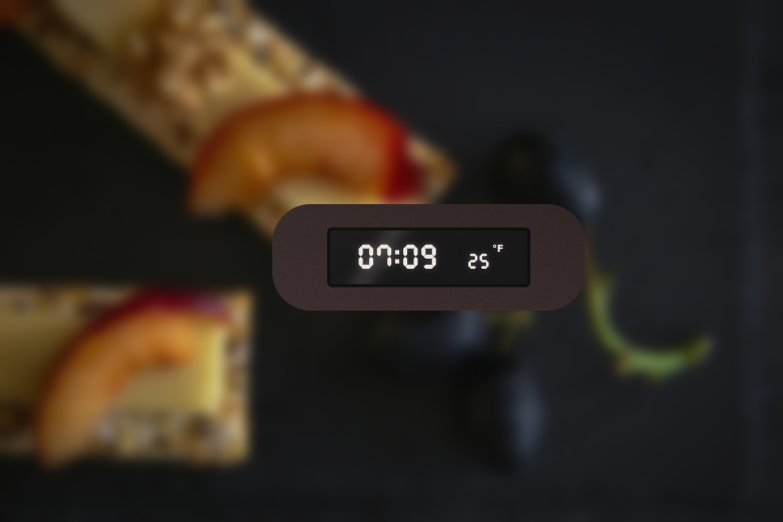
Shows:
7h09
